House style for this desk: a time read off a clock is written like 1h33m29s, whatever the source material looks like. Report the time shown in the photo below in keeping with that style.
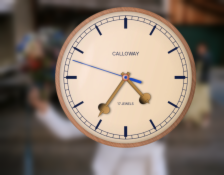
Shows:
4h35m48s
